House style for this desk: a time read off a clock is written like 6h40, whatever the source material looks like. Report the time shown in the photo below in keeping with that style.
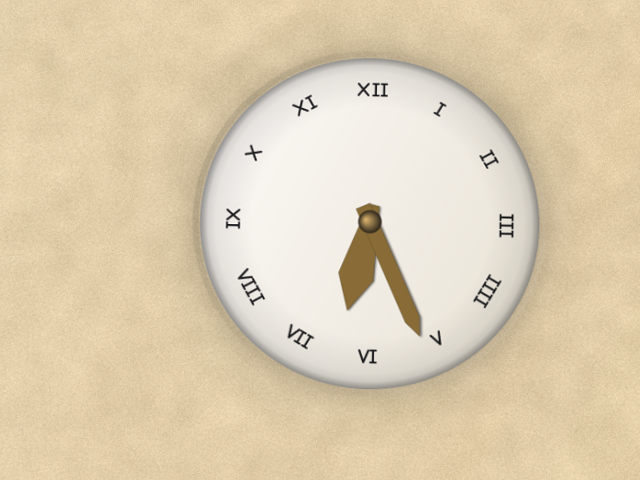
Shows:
6h26
